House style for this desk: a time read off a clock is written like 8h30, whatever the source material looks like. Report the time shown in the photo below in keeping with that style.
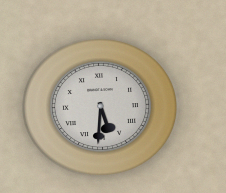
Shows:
5h31
